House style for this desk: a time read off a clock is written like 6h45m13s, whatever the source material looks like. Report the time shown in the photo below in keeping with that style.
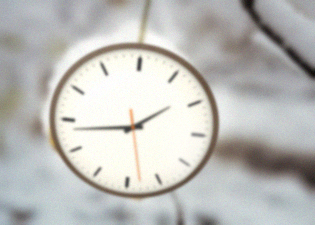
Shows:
1h43m28s
